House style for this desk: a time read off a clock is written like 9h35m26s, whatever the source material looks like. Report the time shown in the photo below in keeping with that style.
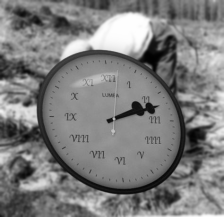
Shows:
2h12m02s
